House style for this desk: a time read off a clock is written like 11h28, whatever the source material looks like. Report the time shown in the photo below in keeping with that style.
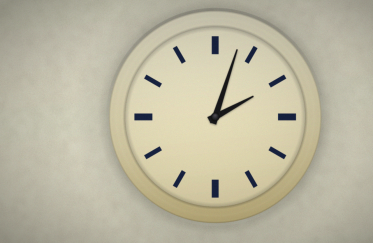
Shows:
2h03
